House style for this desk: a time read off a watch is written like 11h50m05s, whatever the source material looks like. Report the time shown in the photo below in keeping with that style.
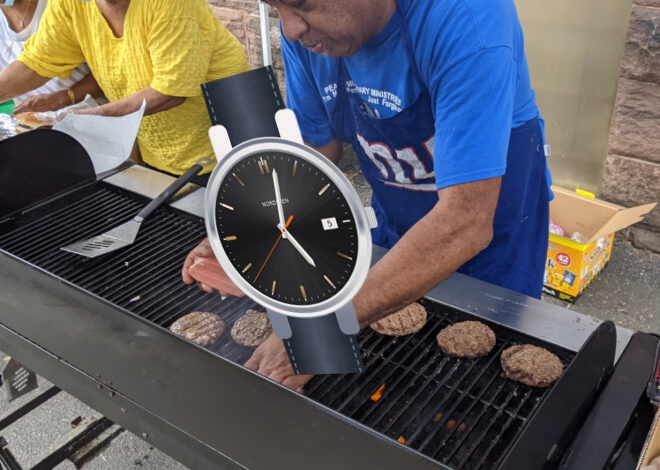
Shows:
5h01m38s
